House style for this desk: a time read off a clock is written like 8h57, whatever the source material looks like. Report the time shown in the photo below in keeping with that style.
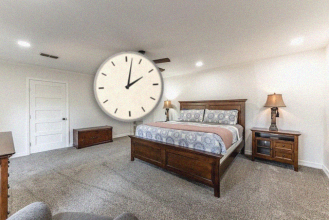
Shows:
2h02
